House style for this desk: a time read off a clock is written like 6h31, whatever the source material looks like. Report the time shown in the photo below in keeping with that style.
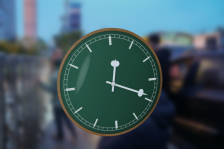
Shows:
12h19
